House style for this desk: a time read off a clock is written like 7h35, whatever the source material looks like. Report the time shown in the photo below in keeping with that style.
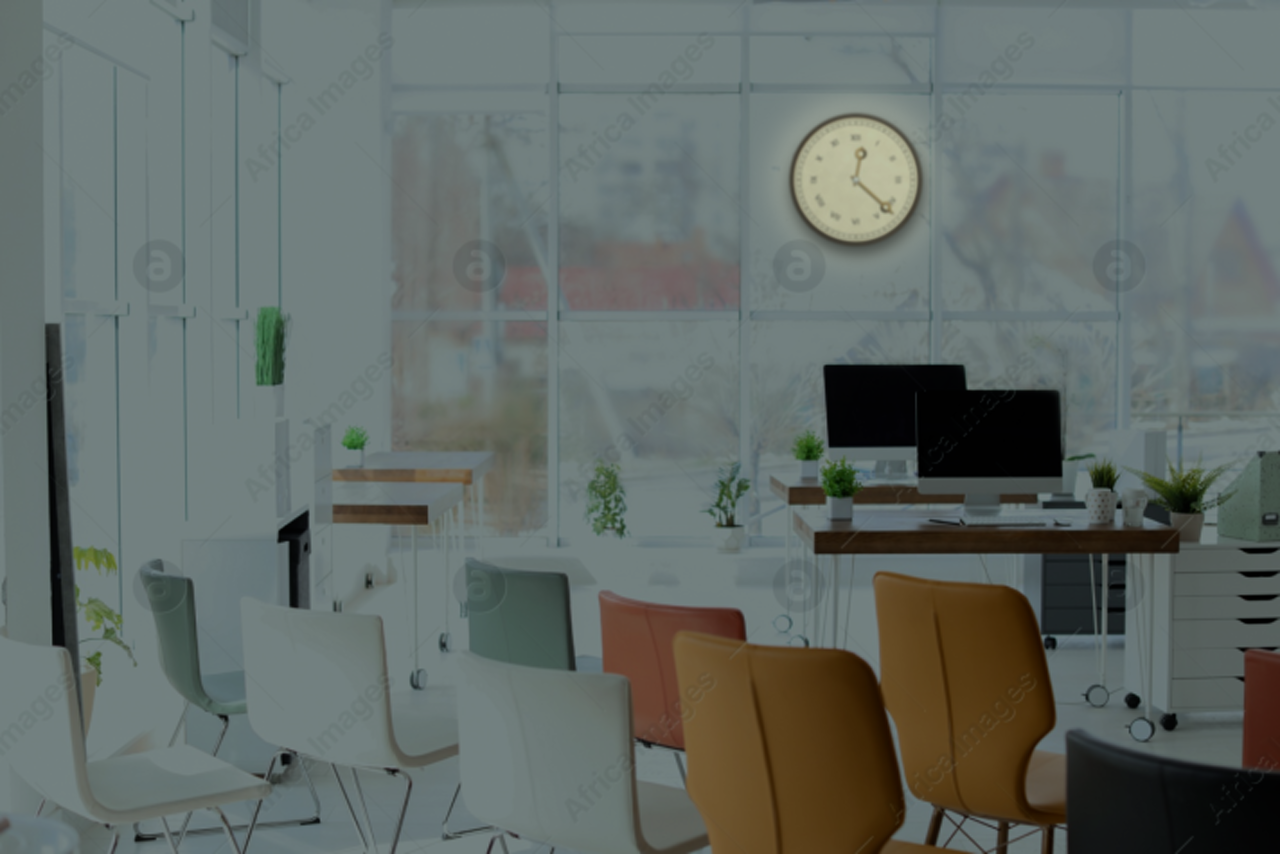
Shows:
12h22
